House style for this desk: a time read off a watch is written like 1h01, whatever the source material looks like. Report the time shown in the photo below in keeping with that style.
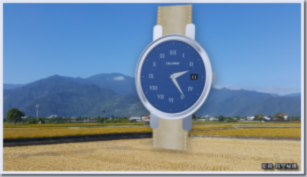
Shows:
2h24
